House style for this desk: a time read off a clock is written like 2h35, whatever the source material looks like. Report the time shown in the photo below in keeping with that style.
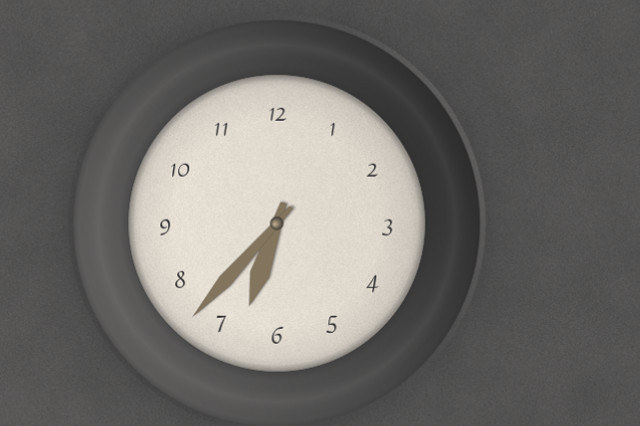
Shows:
6h37
